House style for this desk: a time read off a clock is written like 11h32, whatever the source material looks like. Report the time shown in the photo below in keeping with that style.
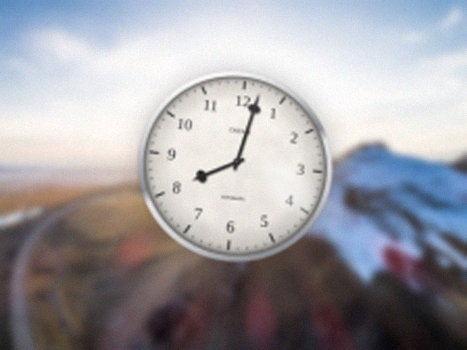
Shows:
8h02
